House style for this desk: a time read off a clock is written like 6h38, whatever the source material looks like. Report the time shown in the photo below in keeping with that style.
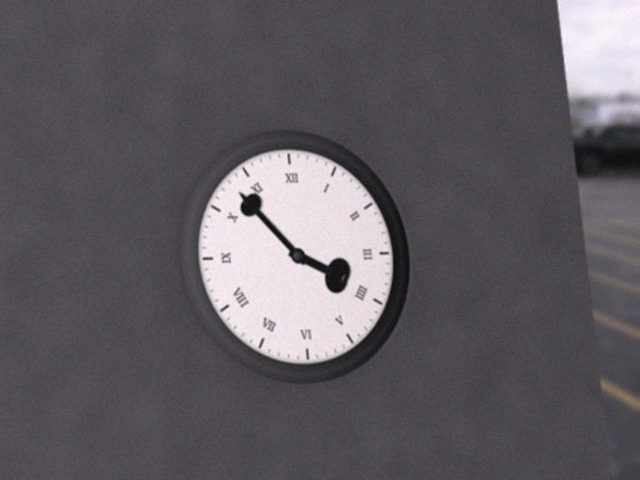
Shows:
3h53
